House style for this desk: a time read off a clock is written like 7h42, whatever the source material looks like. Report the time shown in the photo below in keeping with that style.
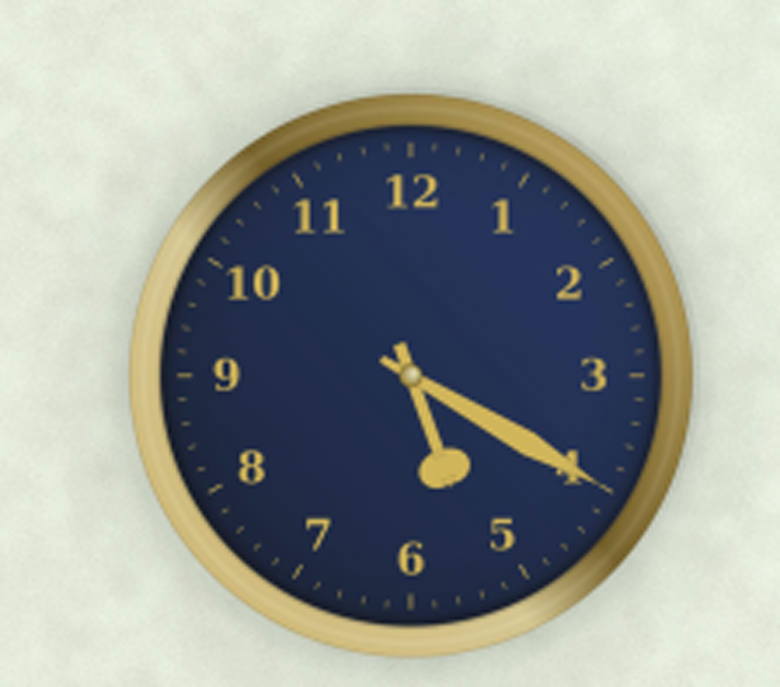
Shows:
5h20
